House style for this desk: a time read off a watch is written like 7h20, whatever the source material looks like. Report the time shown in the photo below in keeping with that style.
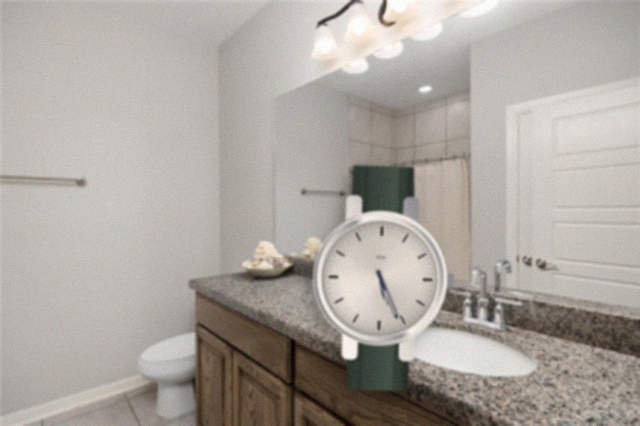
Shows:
5h26
